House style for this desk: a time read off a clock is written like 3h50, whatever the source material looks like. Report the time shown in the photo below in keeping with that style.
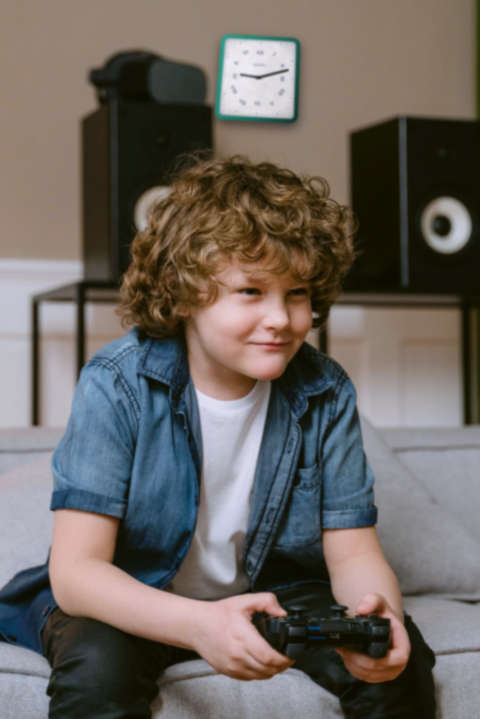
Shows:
9h12
